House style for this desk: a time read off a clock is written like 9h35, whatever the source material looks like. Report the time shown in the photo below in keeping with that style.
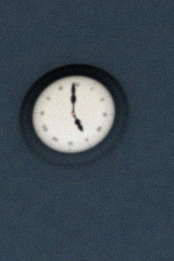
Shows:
4h59
